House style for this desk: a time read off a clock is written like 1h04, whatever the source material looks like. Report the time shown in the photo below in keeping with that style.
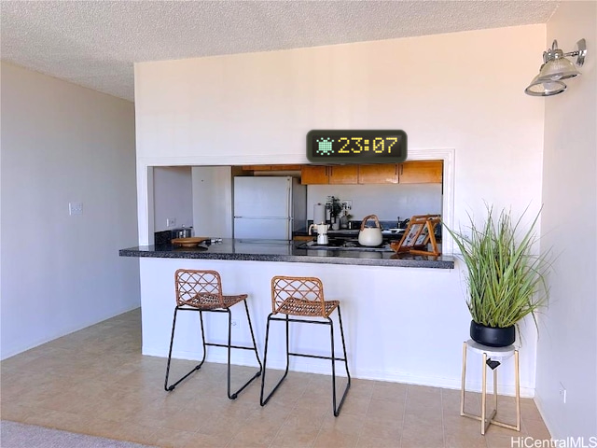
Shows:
23h07
